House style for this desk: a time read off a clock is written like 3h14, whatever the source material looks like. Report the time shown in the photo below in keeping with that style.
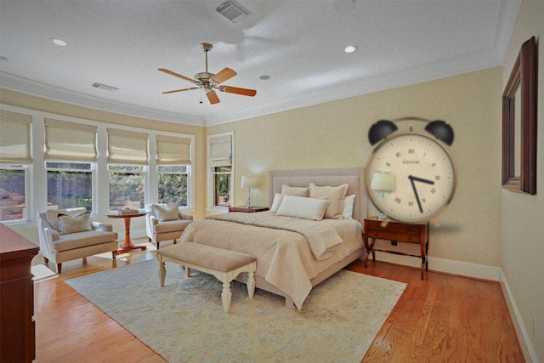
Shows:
3h27
